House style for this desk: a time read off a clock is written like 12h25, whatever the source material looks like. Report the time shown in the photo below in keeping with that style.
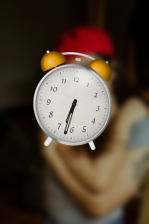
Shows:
6h32
